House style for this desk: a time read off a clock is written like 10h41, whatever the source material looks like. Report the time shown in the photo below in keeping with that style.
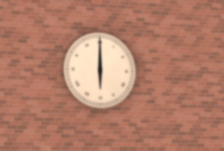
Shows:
6h00
